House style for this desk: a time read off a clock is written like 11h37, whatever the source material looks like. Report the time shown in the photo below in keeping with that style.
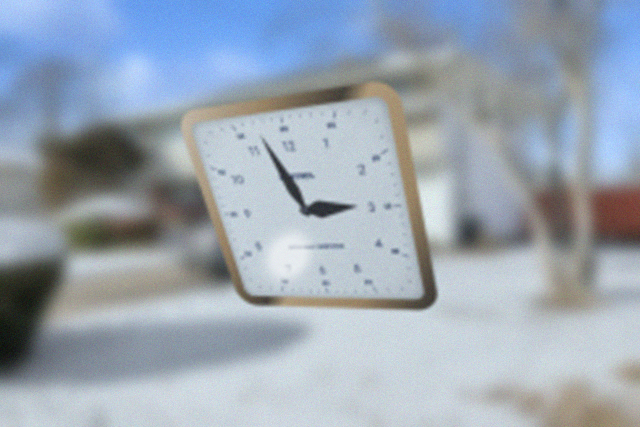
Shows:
2h57
